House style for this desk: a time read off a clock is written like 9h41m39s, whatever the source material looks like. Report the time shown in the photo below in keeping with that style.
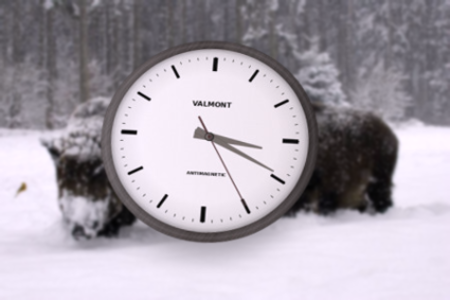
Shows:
3h19m25s
